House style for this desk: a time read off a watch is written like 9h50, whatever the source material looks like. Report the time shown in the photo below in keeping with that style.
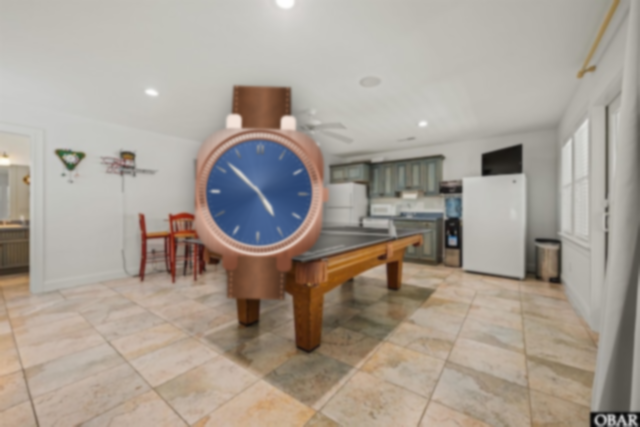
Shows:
4h52
